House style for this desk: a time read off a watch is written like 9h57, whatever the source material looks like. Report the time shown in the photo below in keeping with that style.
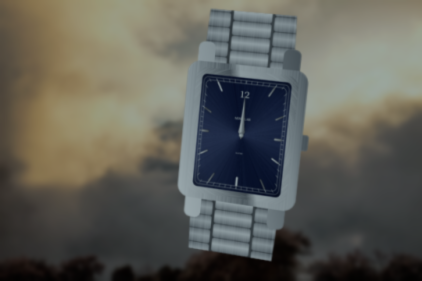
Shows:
12h00
